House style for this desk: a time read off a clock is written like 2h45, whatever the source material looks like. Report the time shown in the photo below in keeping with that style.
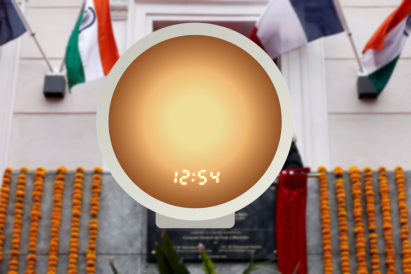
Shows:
12h54
